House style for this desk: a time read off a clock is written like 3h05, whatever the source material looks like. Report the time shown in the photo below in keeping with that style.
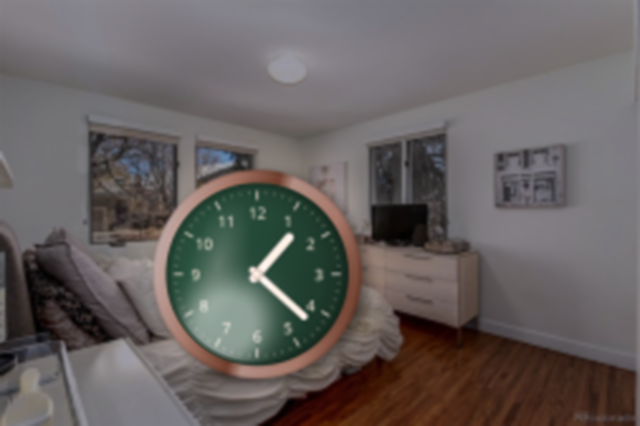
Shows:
1h22
